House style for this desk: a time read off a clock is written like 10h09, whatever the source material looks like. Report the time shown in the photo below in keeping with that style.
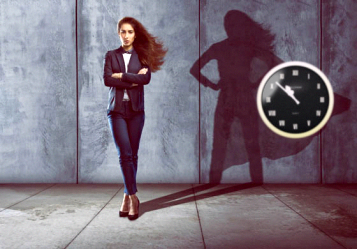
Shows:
10h52
